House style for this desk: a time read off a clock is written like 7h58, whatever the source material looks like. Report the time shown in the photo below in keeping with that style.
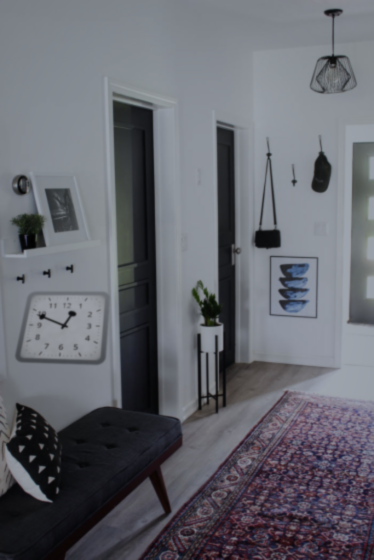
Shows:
12h49
